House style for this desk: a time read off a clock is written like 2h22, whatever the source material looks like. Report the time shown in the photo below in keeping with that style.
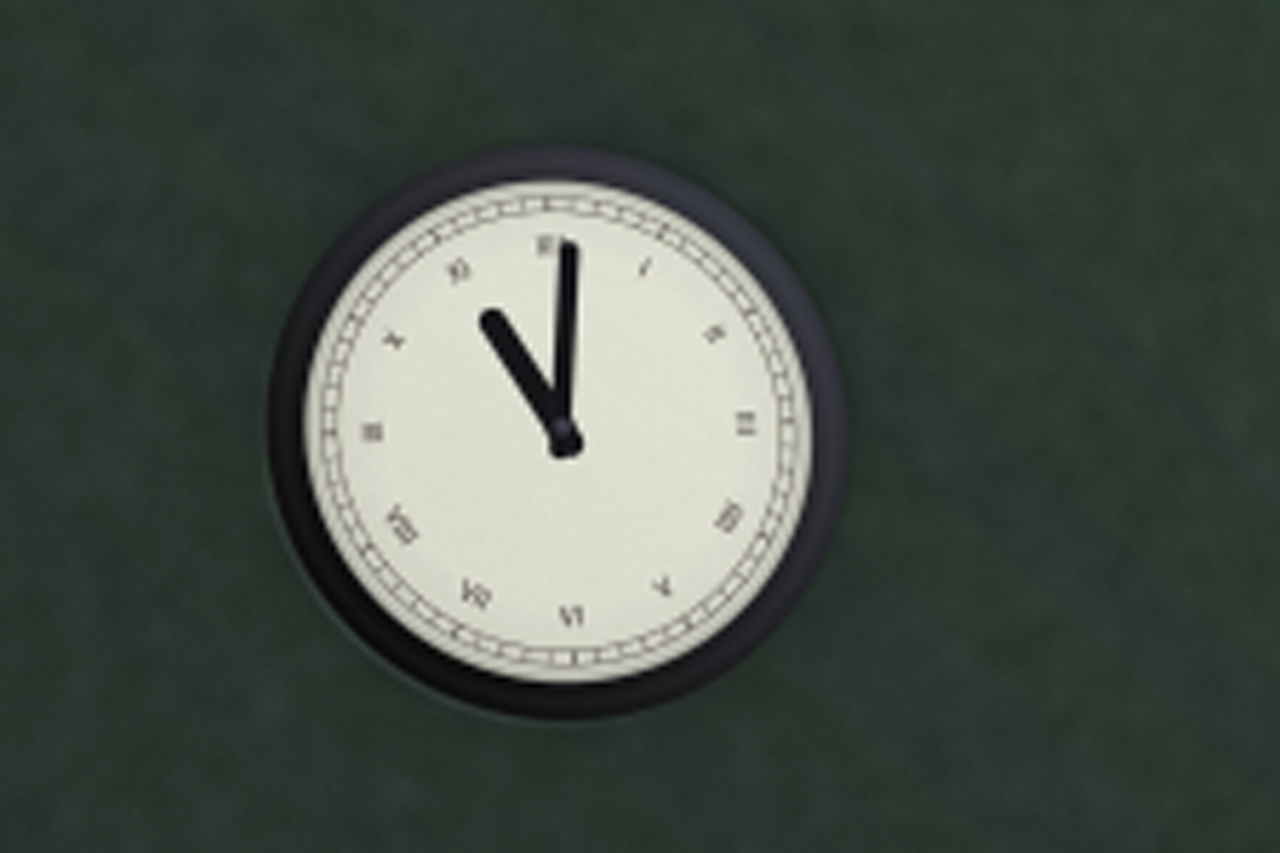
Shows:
11h01
